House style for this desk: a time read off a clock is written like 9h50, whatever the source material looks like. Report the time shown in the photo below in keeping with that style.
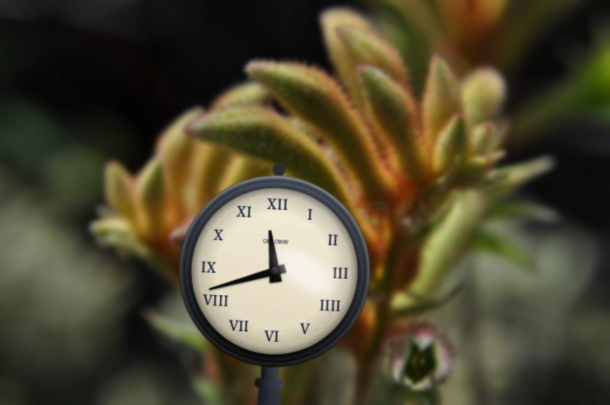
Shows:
11h42
